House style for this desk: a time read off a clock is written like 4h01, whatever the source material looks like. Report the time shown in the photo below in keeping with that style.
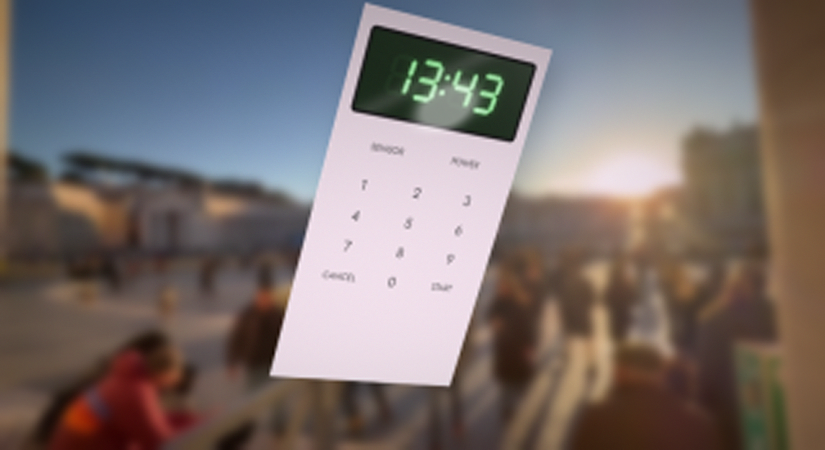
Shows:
13h43
